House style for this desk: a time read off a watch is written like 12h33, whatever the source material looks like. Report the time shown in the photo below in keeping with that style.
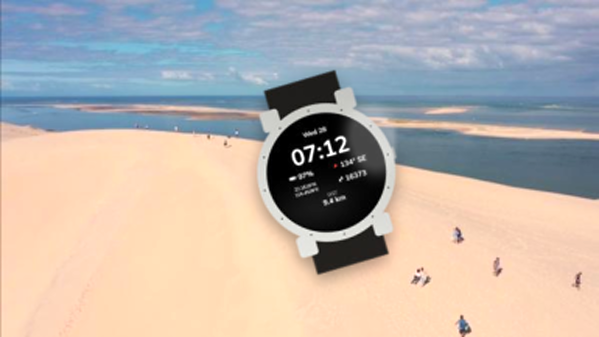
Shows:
7h12
